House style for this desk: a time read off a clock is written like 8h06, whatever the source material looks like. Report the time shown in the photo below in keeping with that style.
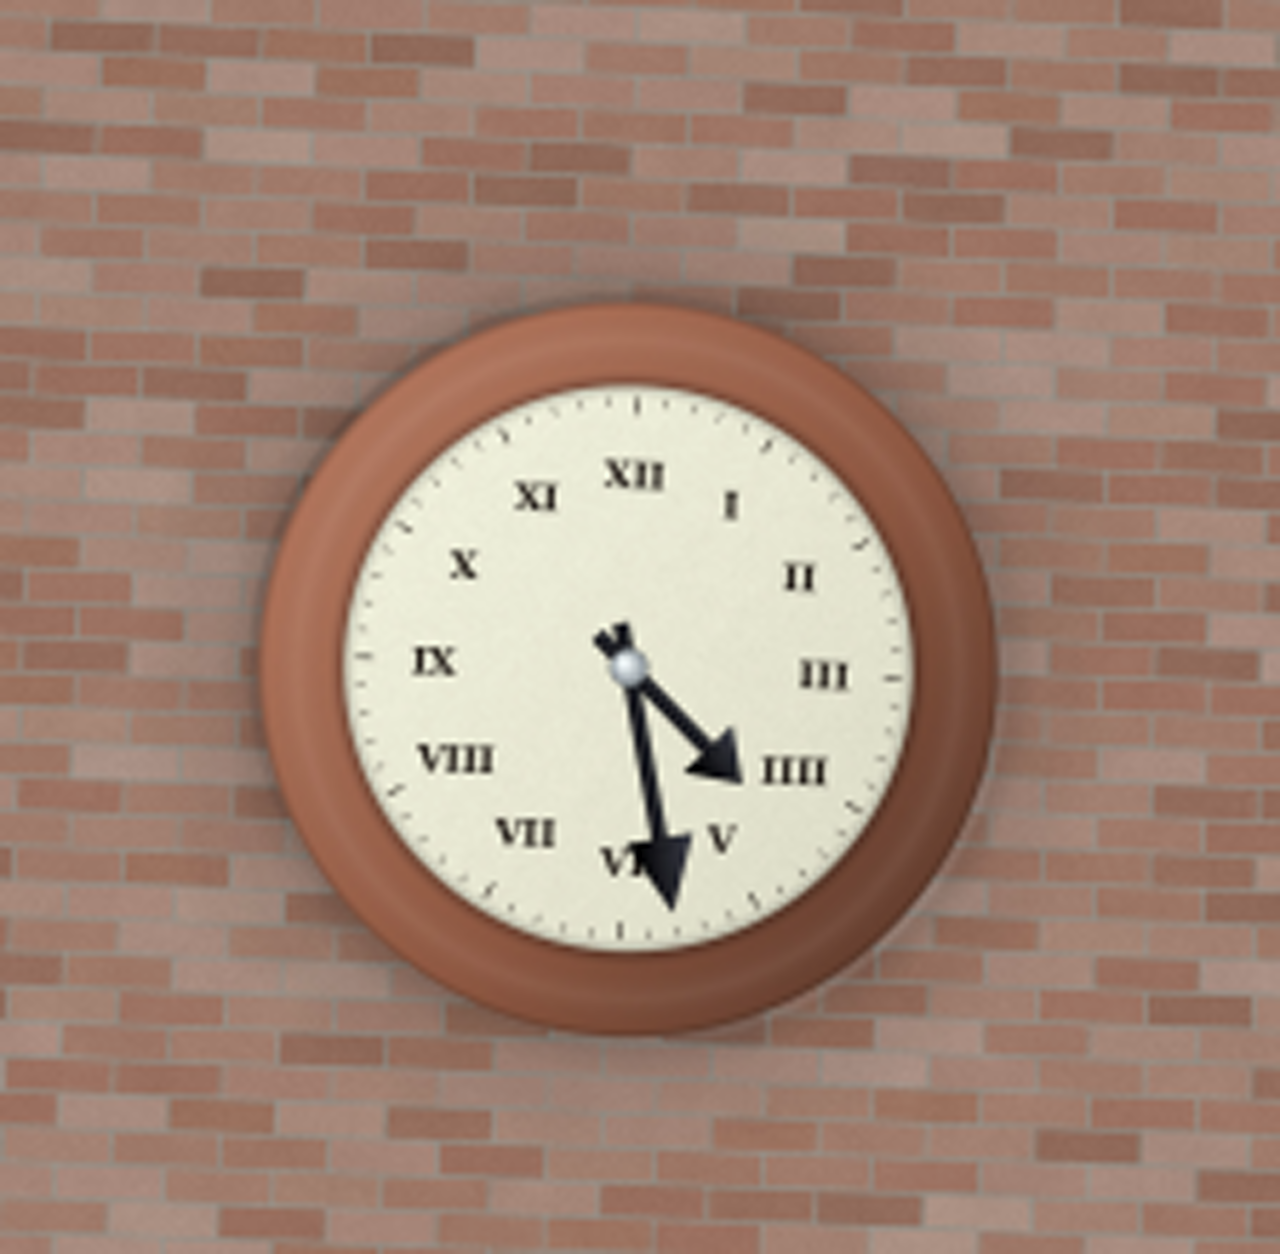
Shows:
4h28
